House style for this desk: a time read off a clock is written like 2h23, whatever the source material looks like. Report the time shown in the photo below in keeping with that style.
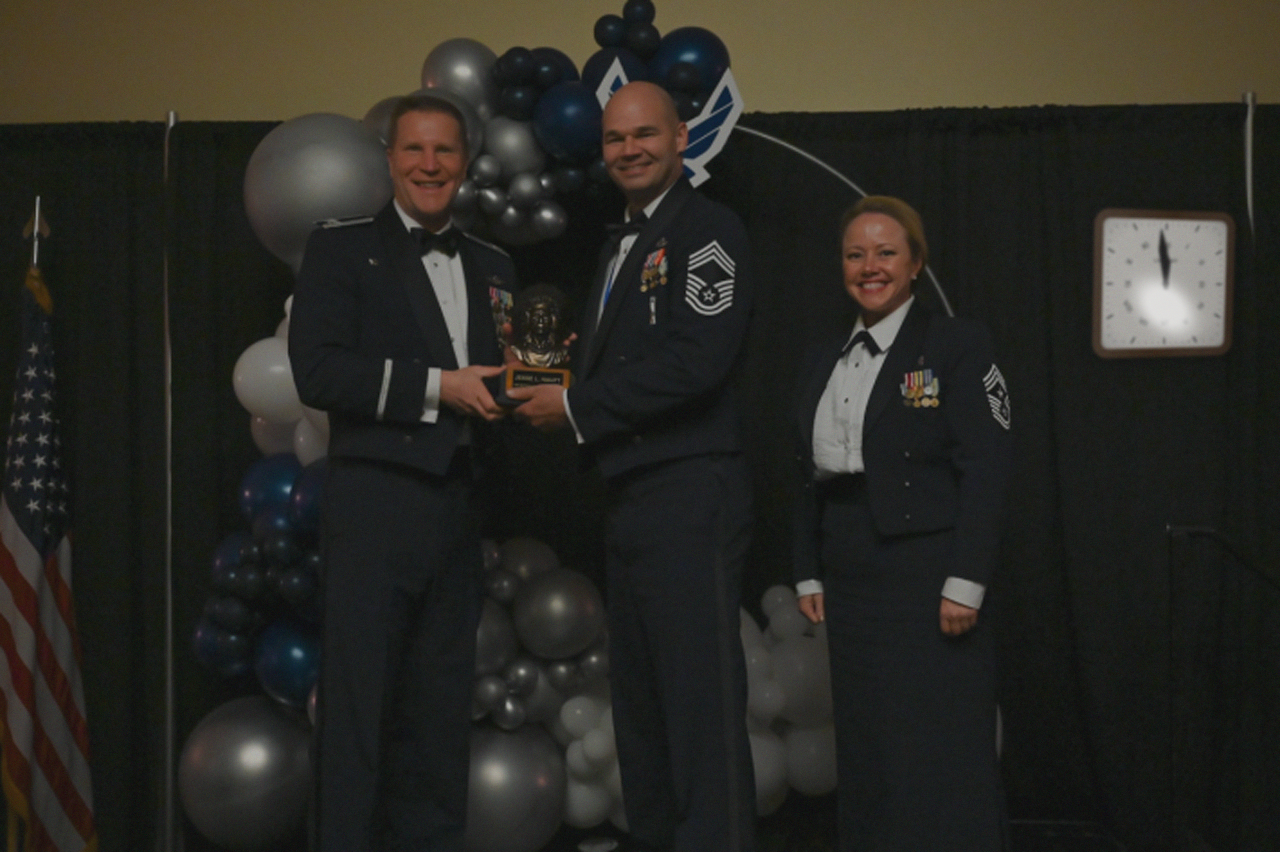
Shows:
11h59
